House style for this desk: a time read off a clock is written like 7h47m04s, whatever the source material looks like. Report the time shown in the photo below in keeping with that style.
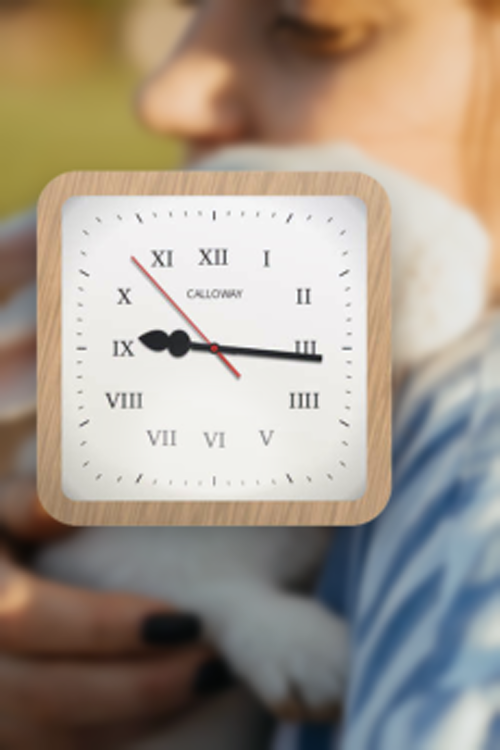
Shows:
9h15m53s
